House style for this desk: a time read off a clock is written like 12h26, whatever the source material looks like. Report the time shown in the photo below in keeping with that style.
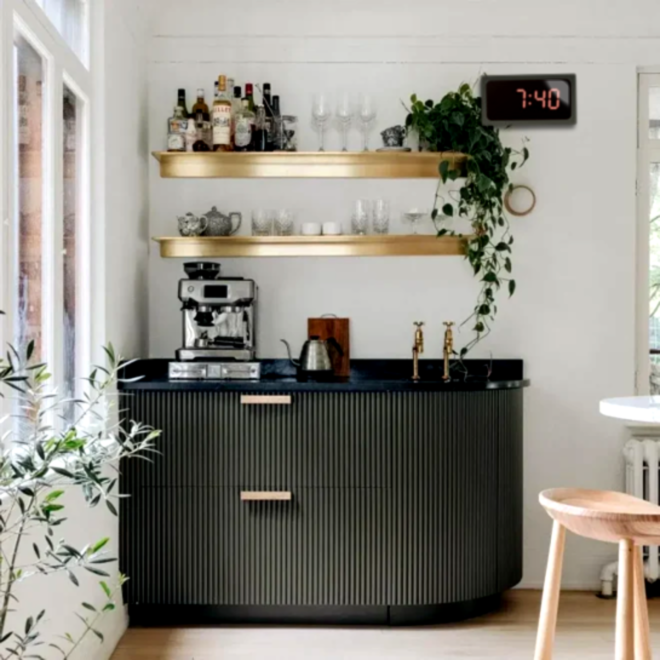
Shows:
7h40
